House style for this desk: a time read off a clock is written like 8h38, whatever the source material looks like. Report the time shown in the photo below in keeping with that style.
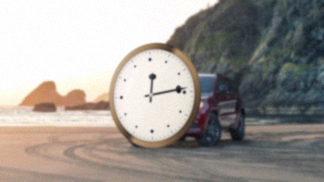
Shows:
12h14
